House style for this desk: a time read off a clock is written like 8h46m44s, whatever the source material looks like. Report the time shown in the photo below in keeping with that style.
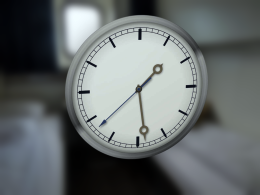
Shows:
1h28m38s
